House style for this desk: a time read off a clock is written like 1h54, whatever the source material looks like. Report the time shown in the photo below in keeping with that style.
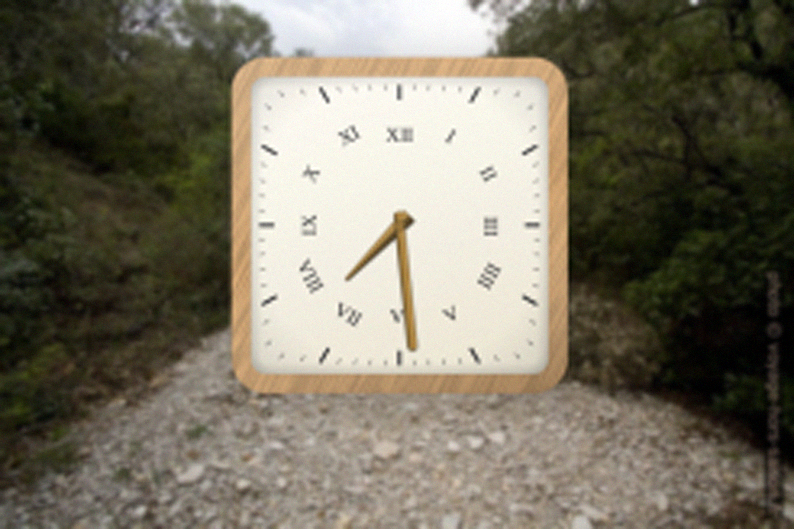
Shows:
7h29
